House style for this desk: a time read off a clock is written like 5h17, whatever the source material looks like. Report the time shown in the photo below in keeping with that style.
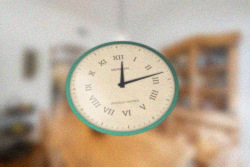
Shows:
12h13
